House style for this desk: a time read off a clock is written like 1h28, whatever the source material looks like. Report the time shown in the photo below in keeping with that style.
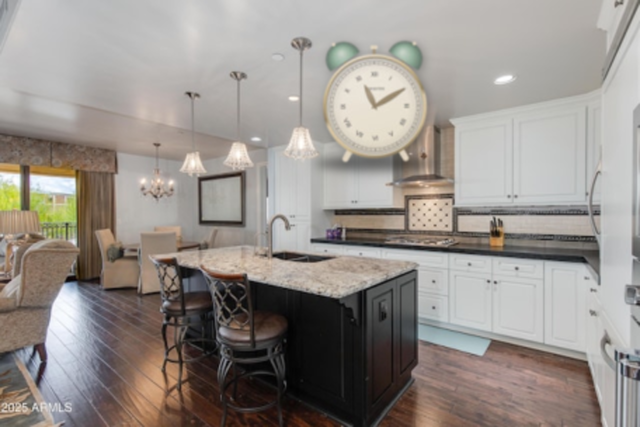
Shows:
11h10
